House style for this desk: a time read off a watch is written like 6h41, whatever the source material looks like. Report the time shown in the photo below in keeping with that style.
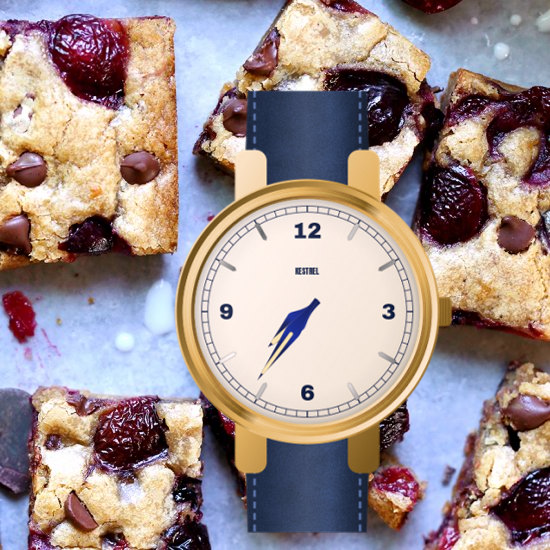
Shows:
7h36
